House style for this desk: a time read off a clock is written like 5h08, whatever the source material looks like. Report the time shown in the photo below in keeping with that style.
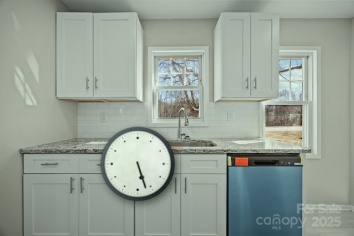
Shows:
5h27
